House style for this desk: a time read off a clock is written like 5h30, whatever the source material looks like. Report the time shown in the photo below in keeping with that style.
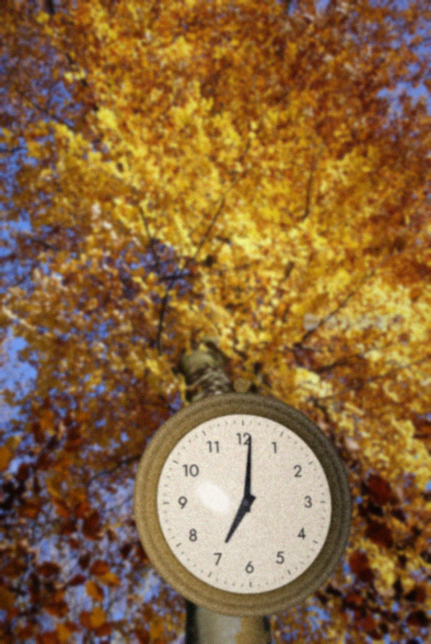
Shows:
7h01
